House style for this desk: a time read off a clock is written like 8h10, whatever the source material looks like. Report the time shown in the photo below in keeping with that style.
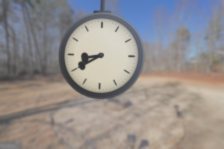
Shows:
8h40
